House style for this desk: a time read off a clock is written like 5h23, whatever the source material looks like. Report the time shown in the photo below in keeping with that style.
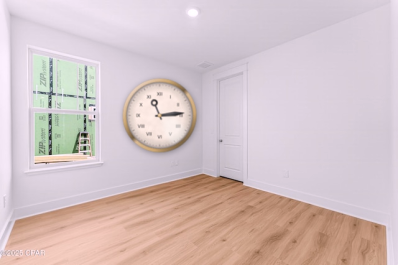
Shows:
11h14
